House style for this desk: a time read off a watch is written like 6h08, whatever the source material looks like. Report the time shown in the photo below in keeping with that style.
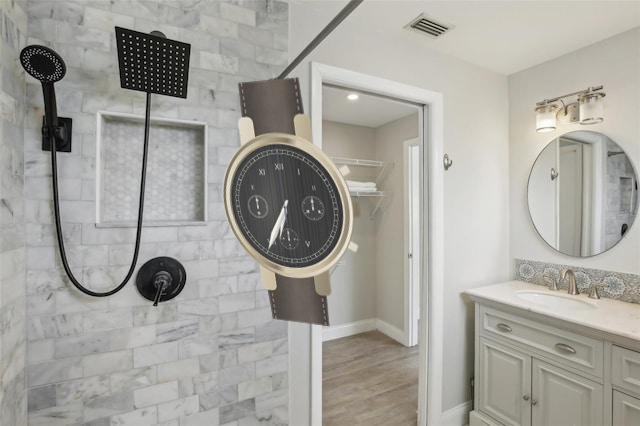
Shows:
6h35
